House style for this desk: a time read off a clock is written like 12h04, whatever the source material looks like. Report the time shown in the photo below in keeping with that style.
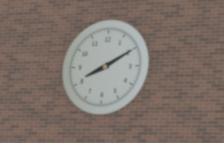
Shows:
8h10
